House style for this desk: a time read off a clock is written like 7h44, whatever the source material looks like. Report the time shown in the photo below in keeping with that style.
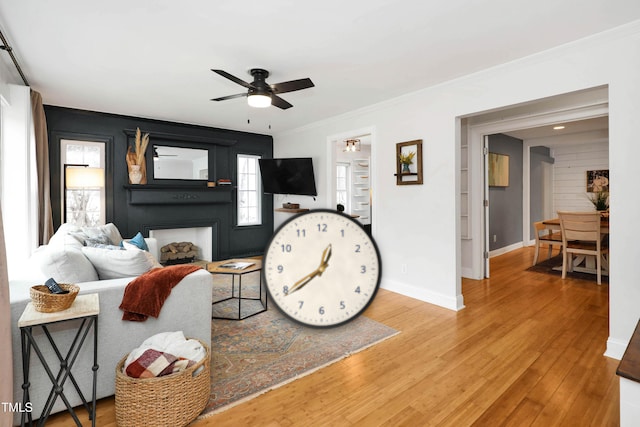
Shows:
12h39
